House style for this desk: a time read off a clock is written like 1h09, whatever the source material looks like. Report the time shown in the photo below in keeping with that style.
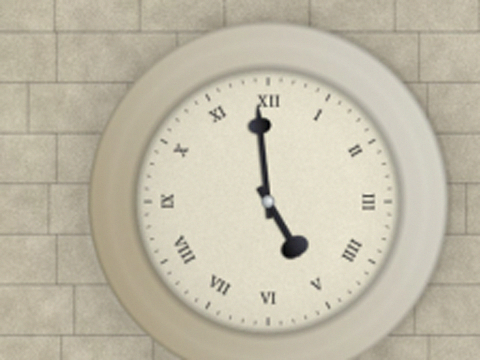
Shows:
4h59
